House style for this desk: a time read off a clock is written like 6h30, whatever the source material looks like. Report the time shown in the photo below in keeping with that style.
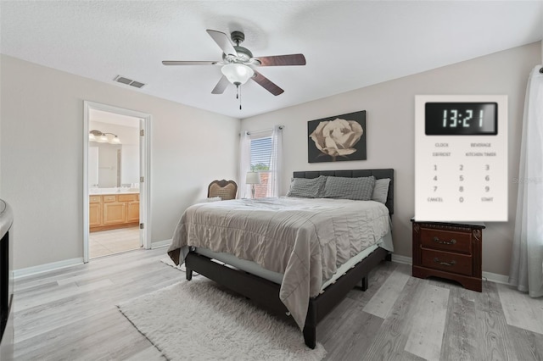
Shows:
13h21
